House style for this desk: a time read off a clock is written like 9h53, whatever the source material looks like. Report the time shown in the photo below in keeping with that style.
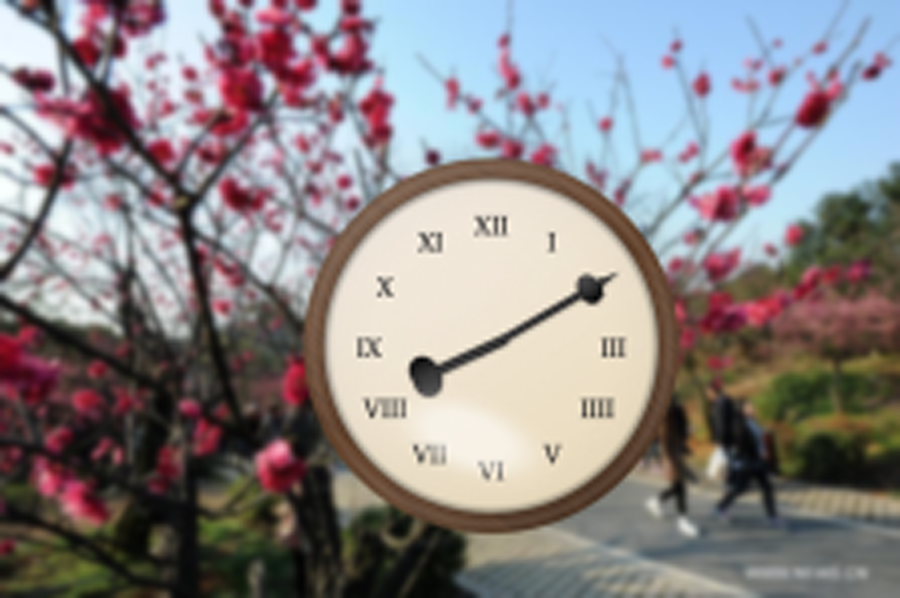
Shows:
8h10
